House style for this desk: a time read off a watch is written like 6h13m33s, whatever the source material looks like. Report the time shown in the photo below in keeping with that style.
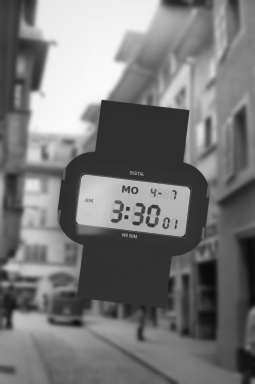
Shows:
3h30m01s
